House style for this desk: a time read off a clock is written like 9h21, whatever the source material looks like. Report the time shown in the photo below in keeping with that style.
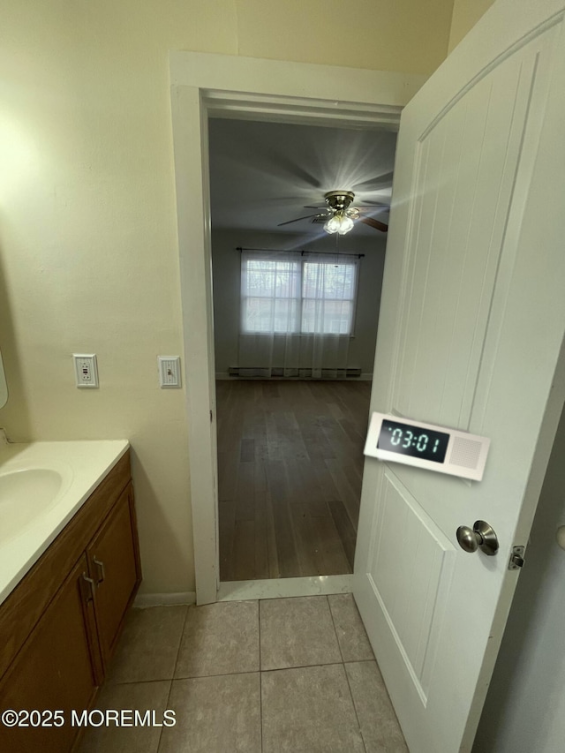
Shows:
3h01
